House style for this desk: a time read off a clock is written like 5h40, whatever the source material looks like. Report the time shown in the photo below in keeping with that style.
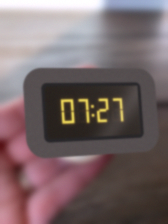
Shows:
7h27
